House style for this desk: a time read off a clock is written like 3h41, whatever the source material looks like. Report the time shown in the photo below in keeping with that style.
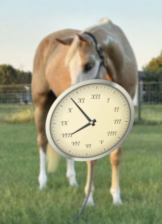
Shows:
7h53
